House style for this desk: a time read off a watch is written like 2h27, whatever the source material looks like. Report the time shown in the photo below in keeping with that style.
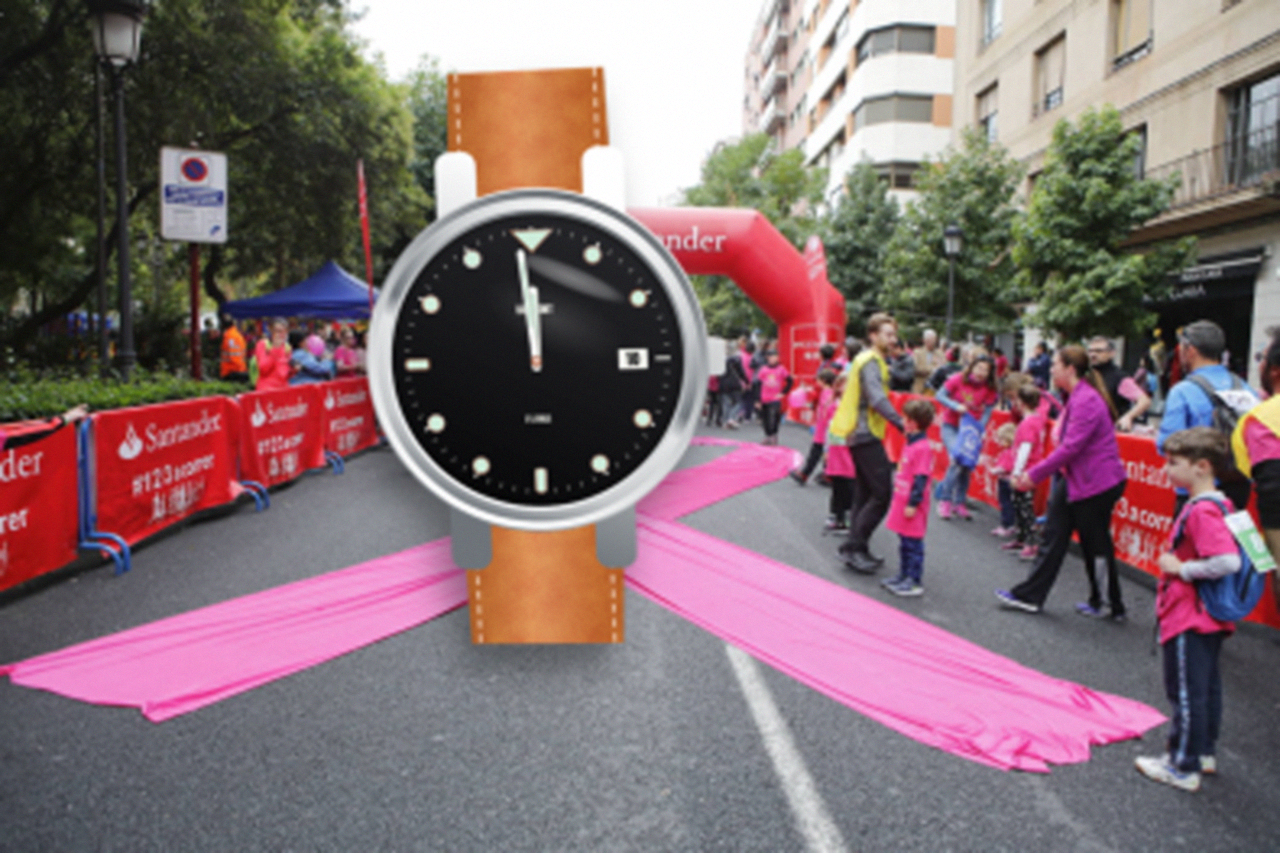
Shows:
11h59
